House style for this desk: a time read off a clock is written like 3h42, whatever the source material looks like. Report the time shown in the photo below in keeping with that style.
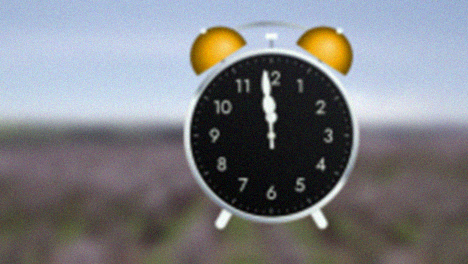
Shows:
11h59
